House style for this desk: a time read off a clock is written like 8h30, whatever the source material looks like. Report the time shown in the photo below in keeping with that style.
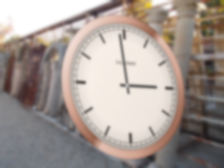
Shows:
2h59
